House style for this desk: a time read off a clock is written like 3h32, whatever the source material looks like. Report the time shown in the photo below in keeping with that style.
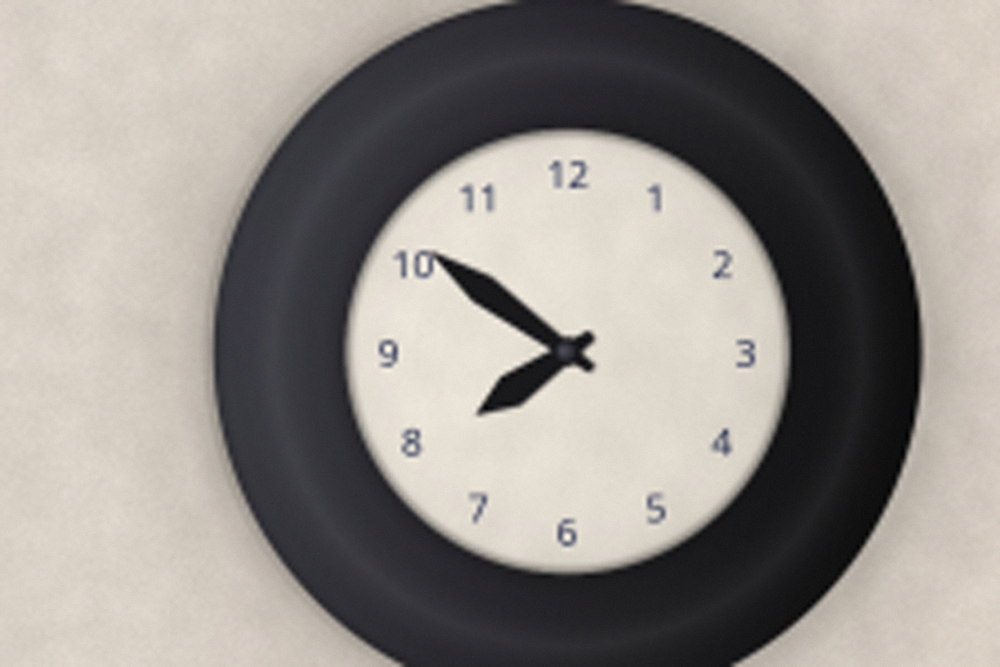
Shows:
7h51
